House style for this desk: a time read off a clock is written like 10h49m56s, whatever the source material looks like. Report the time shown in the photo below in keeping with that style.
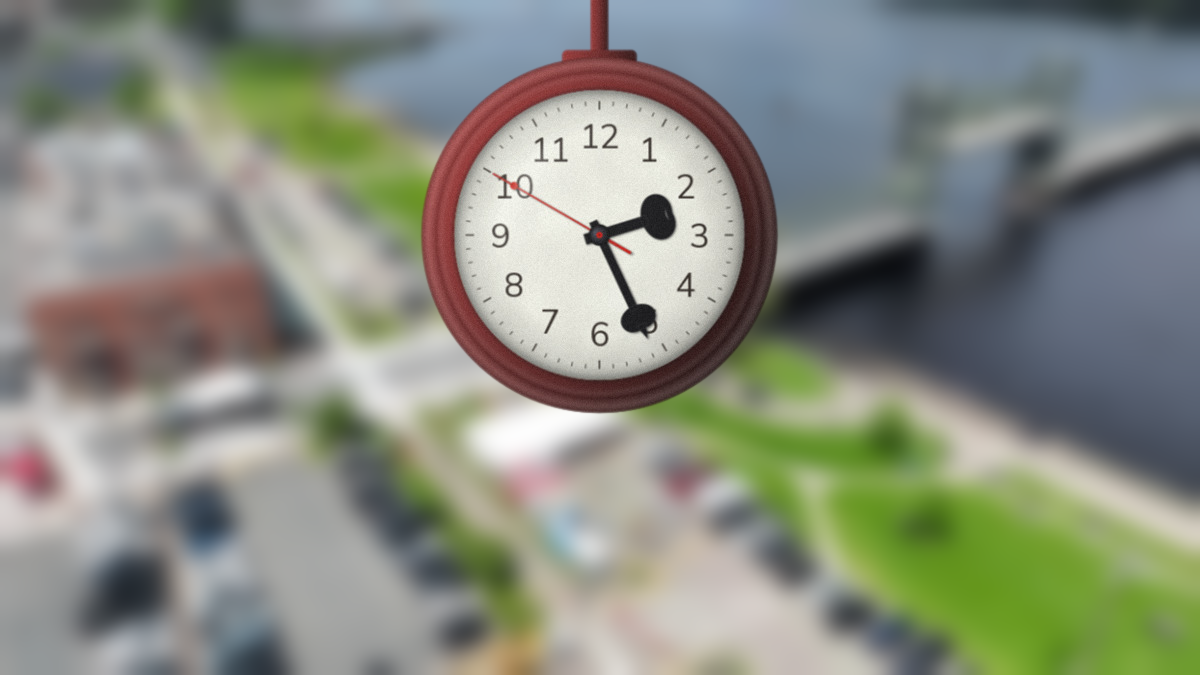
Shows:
2h25m50s
